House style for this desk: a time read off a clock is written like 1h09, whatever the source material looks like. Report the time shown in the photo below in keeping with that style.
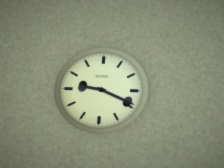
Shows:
9h19
